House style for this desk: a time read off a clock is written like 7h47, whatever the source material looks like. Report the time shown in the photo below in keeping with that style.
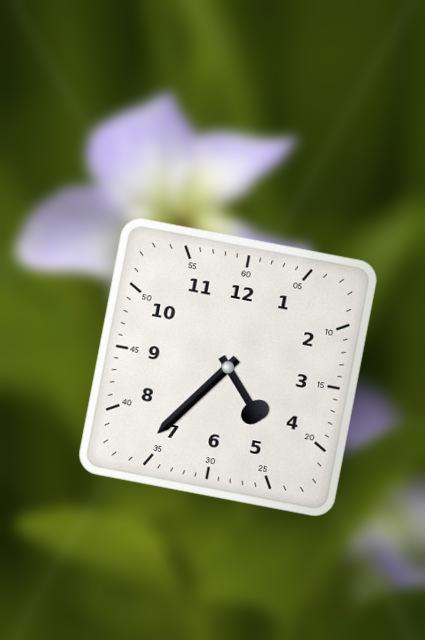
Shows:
4h36
